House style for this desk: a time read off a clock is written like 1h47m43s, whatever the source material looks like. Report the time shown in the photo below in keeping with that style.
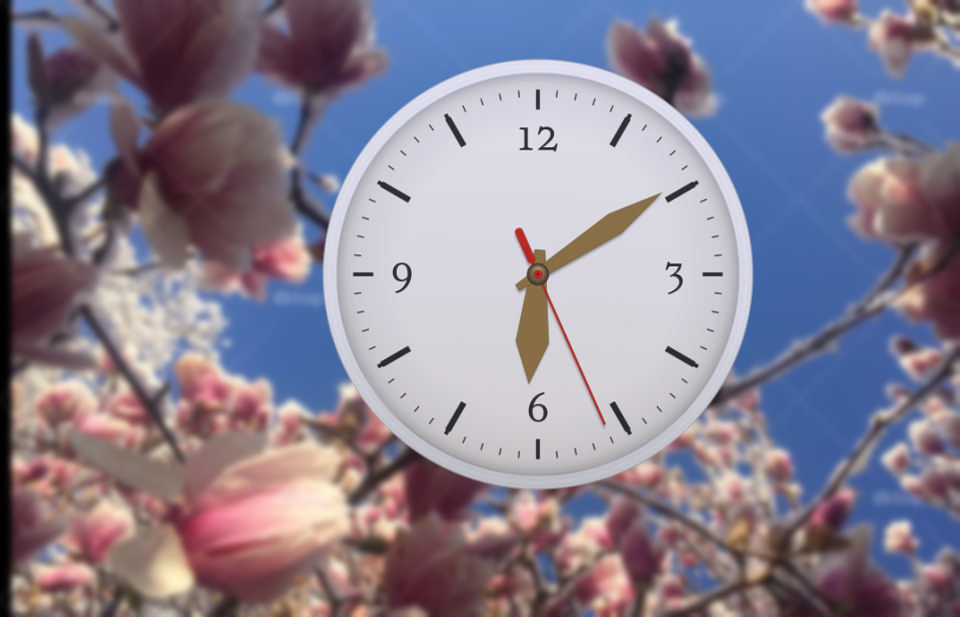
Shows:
6h09m26s
